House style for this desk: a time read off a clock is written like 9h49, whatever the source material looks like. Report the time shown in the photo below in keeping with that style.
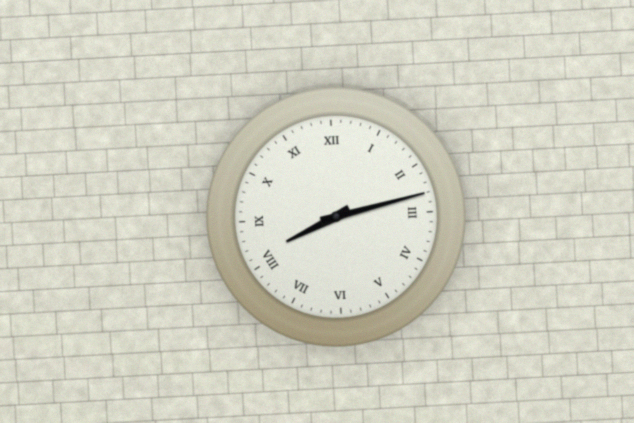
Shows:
8h13
